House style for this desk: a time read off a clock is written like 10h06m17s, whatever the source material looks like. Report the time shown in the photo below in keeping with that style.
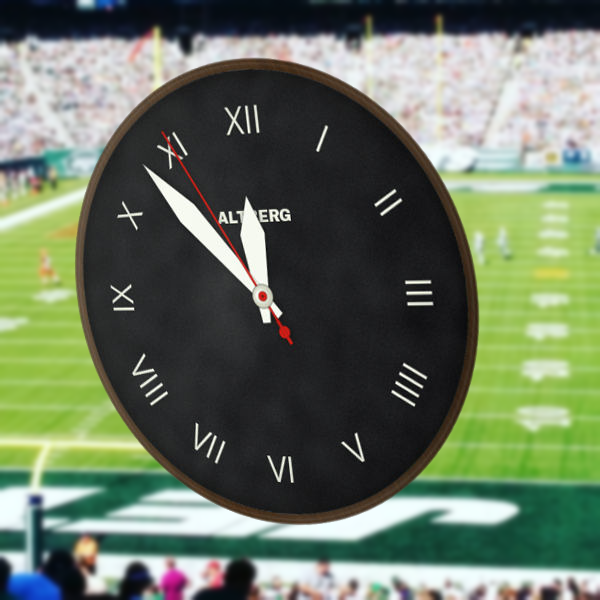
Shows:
11h52m55s
